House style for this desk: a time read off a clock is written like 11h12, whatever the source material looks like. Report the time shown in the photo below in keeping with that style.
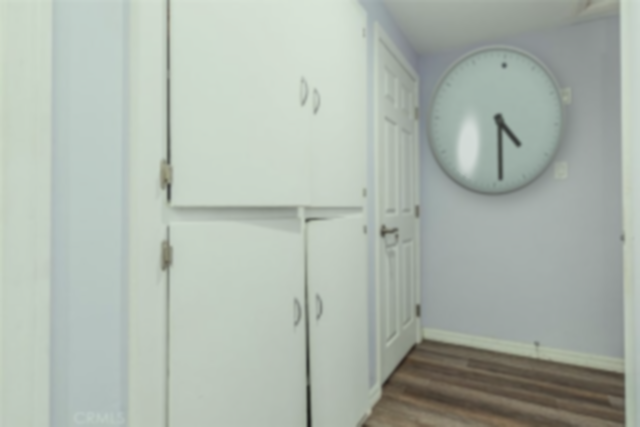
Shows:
4h29
